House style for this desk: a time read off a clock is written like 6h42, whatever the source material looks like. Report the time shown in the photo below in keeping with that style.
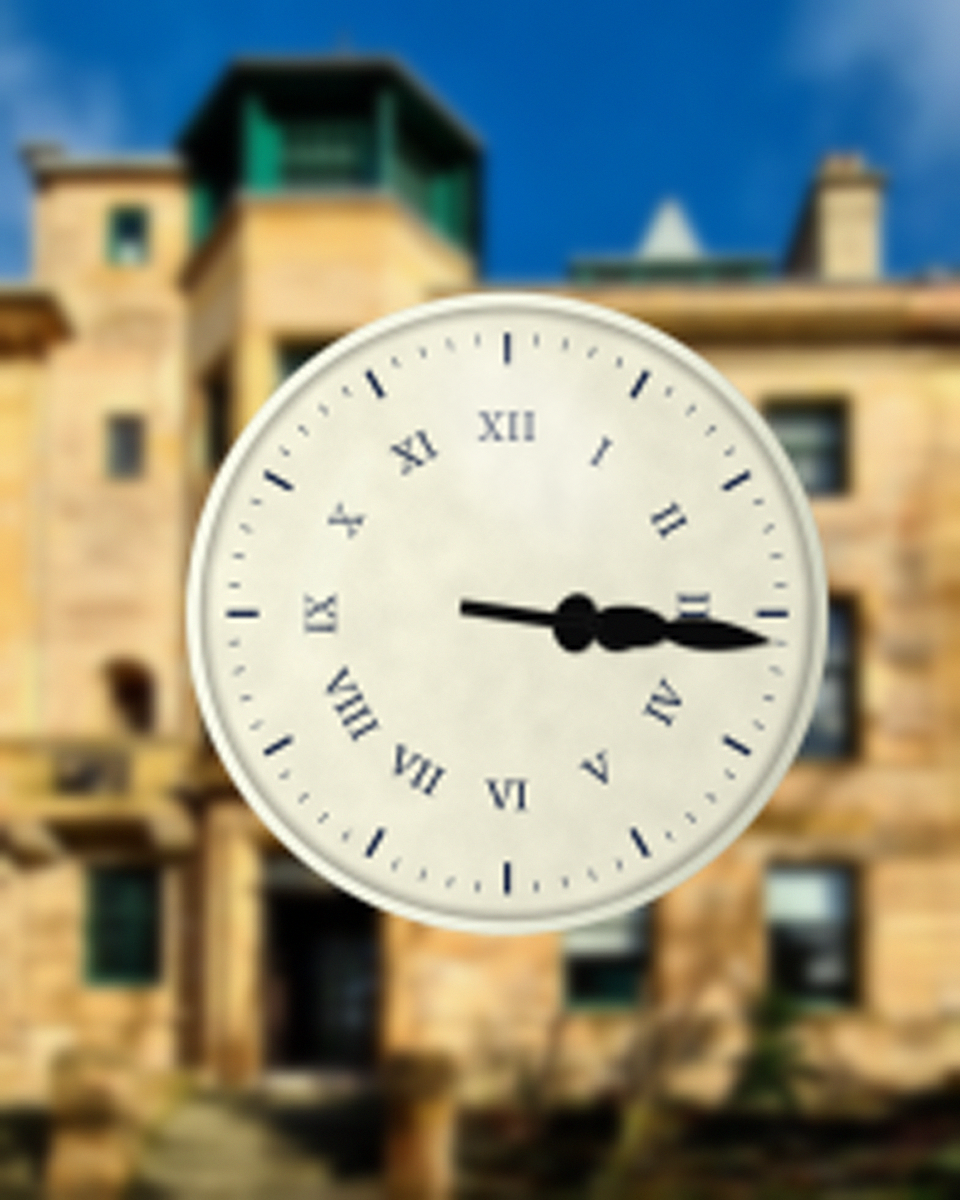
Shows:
3h16
